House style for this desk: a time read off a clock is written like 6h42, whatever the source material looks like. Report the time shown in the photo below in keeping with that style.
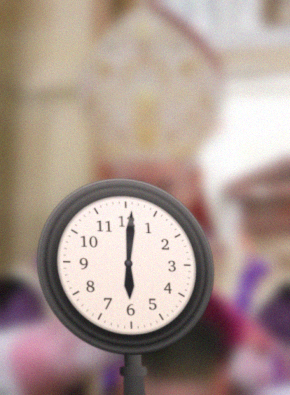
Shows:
6h01
